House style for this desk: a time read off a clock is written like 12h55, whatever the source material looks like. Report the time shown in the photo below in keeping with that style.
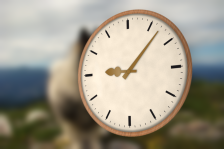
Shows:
9h07
